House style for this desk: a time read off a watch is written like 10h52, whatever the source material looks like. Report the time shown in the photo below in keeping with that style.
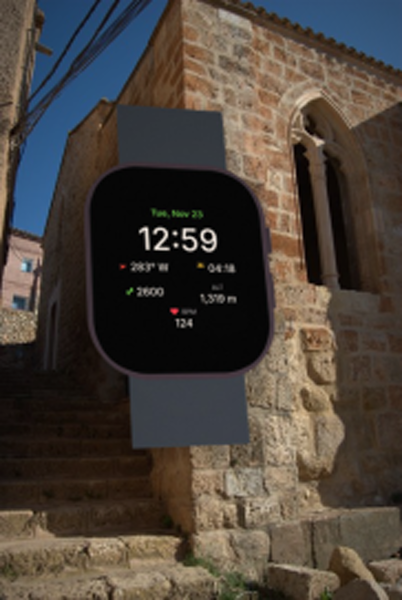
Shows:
12h59
